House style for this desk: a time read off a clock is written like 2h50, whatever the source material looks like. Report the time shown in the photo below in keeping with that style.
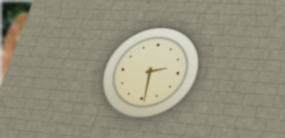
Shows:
2h29
